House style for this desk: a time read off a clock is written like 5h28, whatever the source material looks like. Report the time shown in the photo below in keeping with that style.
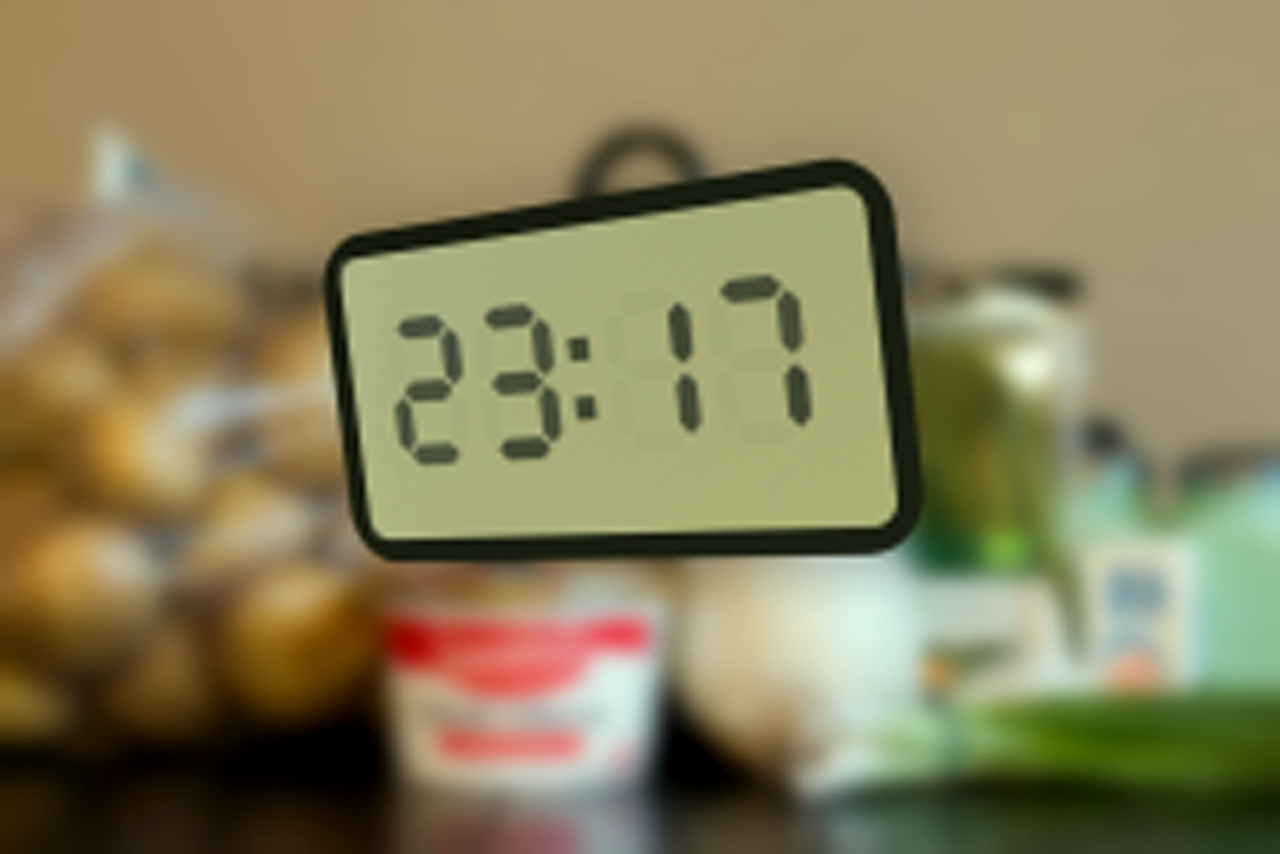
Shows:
23h17
